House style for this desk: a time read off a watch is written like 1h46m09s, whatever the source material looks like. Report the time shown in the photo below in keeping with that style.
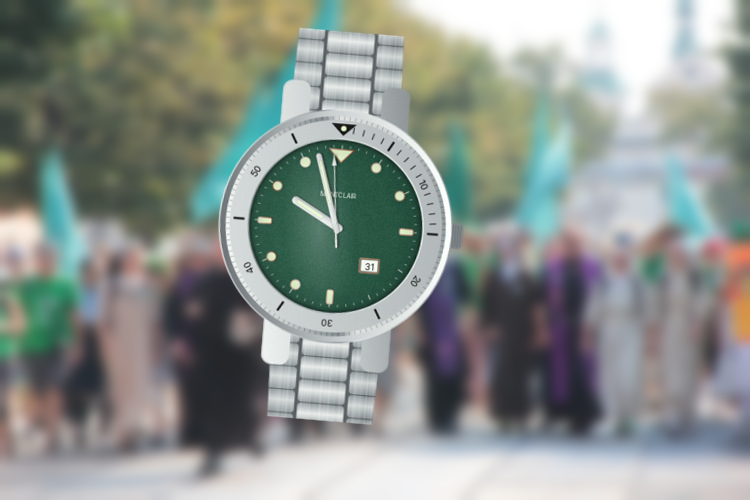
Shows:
9h56m59s
